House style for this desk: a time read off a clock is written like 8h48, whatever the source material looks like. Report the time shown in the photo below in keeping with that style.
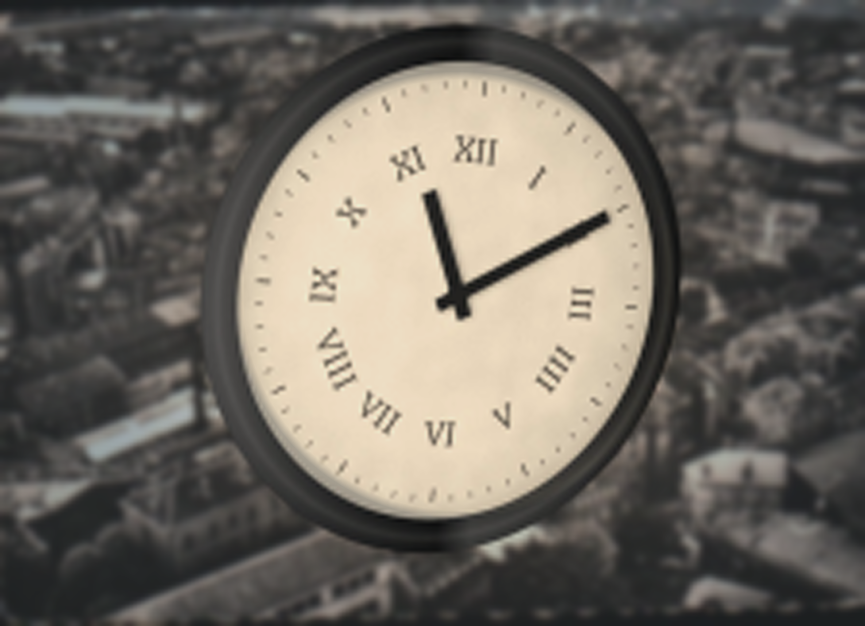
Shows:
11h10
